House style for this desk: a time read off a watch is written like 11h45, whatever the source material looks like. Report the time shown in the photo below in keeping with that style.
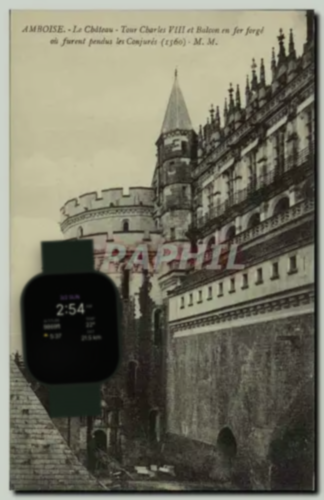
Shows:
2h54
